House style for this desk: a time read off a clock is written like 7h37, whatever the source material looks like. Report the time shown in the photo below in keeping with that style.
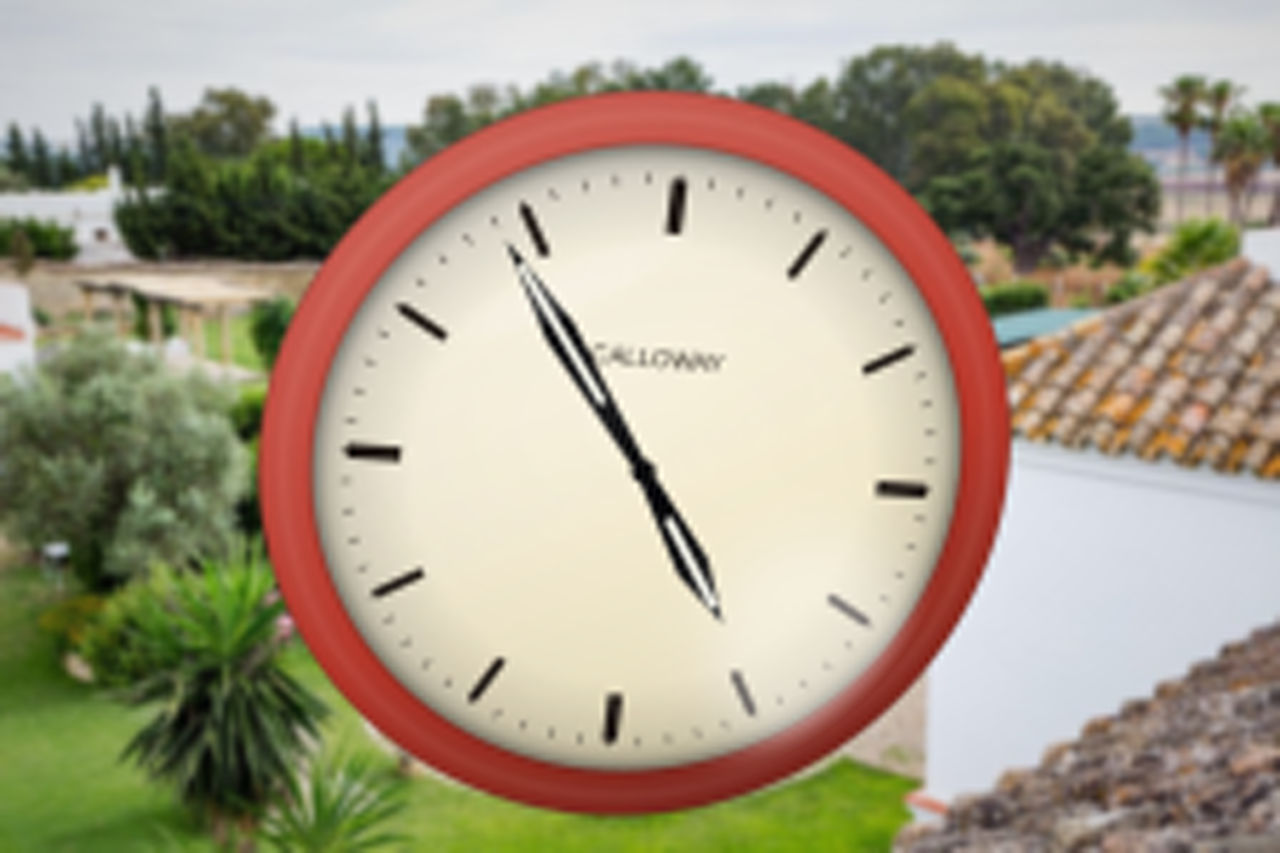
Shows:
4h54
